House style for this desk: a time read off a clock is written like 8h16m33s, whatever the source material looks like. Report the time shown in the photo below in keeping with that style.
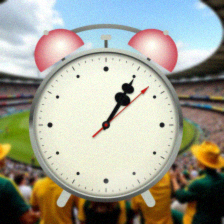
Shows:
1h05m08s
